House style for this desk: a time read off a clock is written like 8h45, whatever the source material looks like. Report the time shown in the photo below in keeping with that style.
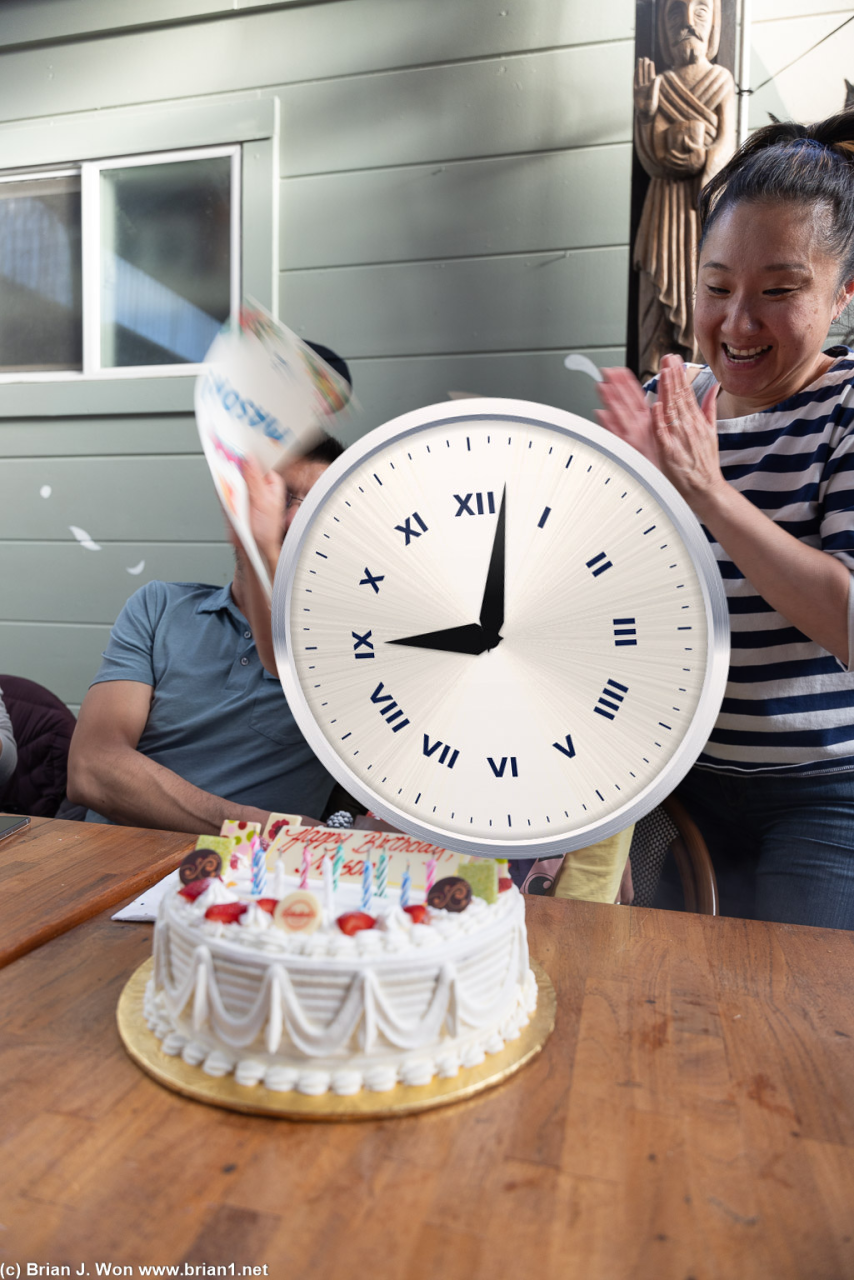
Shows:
9h02
